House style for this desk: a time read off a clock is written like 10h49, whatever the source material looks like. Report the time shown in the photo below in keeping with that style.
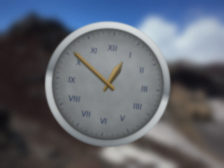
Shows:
12h51
